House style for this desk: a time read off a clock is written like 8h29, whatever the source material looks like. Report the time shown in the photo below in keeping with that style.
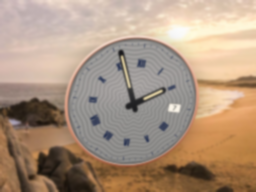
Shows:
1h56
